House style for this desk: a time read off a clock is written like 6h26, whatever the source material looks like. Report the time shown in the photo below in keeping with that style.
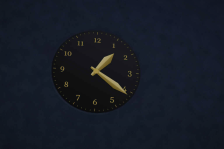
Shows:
1h21
